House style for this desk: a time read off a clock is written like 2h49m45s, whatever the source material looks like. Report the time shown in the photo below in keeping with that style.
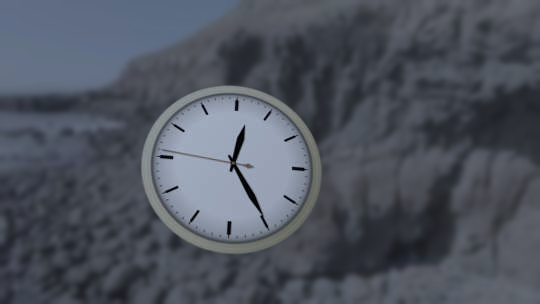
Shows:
12h24m46s
